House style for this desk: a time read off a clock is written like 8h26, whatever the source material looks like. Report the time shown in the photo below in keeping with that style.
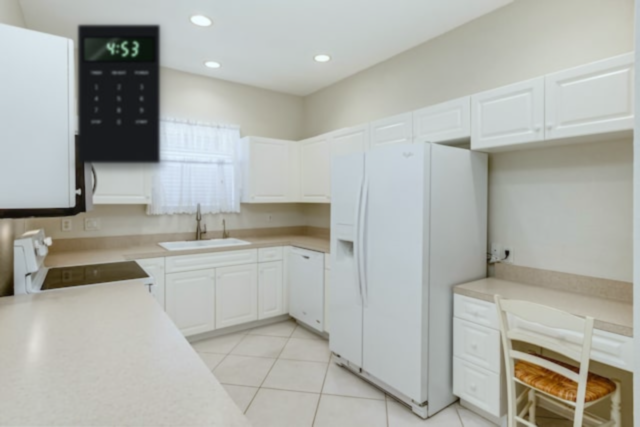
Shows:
4h53
